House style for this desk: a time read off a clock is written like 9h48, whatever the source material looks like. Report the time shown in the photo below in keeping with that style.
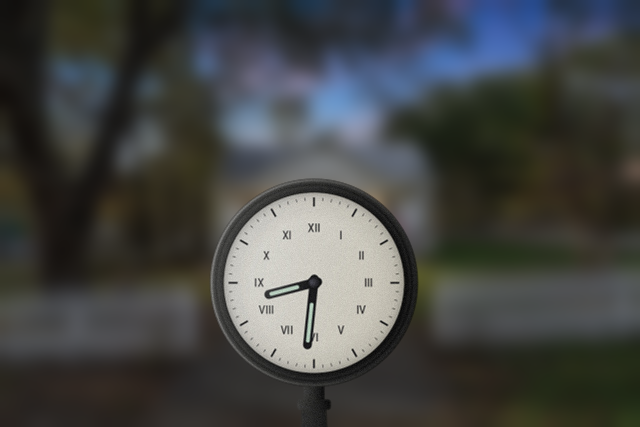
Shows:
8h31
